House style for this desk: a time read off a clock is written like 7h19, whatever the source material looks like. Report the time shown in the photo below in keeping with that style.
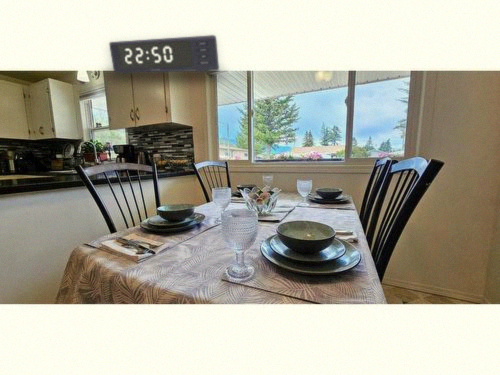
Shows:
22h50
